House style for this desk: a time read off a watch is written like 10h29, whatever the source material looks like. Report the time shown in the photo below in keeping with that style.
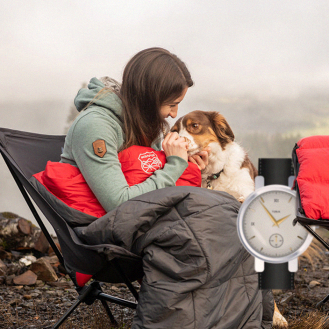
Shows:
1h54
